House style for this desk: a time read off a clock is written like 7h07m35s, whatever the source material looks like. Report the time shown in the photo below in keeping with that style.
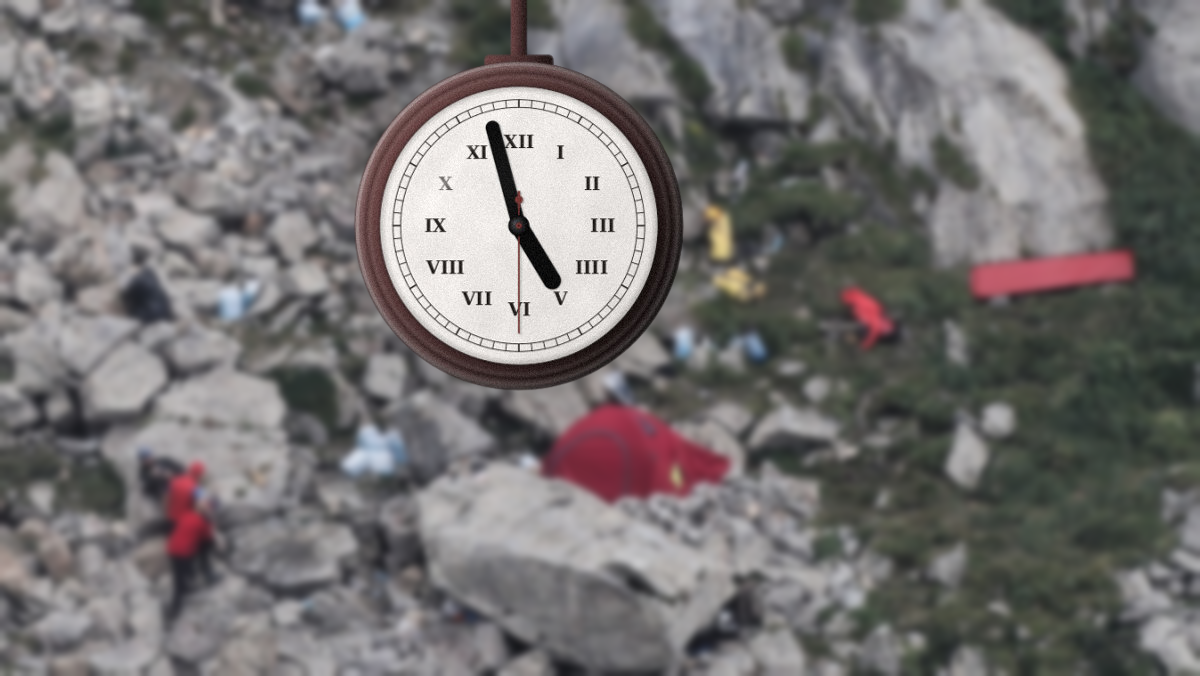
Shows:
4h57m30s
